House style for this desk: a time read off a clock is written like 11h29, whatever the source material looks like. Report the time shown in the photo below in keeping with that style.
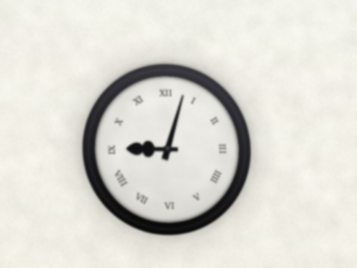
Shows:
9h03
